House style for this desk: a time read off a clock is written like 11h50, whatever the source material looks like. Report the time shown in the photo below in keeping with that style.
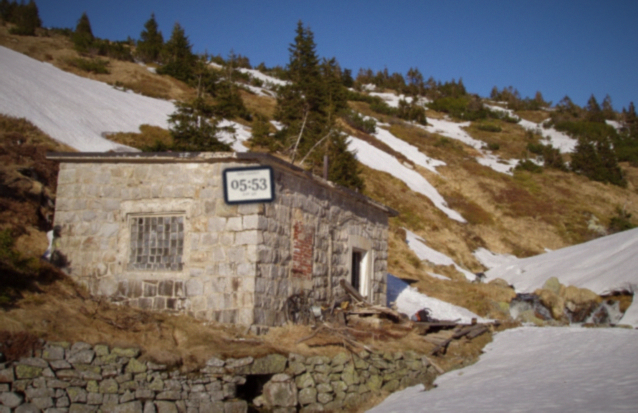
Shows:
5h53
